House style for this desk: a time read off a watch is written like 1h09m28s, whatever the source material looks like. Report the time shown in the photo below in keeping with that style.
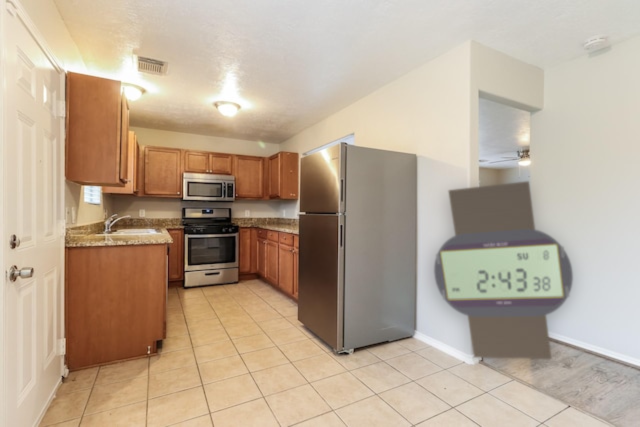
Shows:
2h43m38s
